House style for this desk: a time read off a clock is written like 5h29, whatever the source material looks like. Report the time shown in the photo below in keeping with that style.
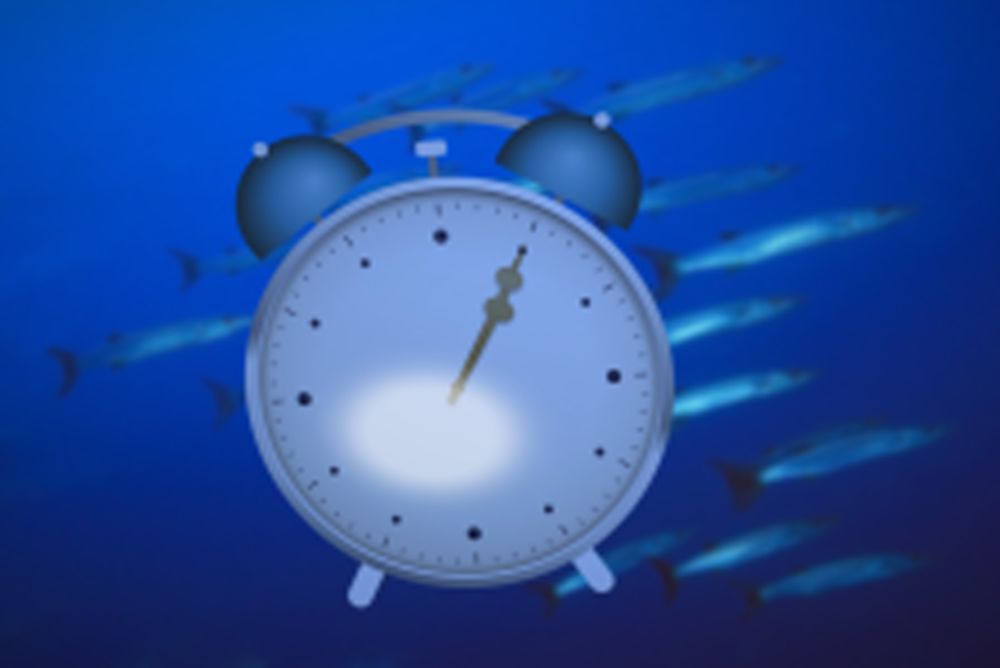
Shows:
1h05
